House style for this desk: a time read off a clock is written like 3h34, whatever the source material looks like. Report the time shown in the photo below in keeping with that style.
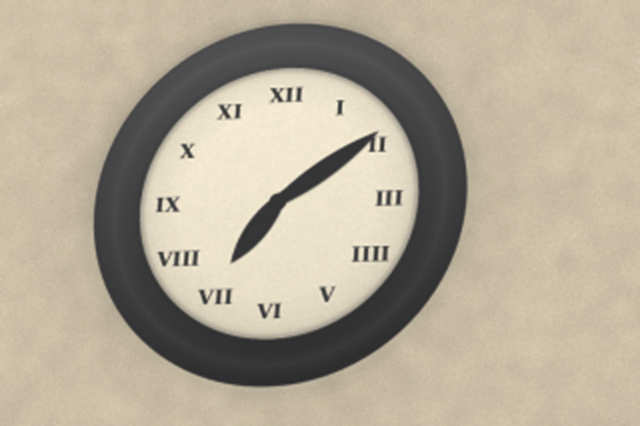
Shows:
7h09
